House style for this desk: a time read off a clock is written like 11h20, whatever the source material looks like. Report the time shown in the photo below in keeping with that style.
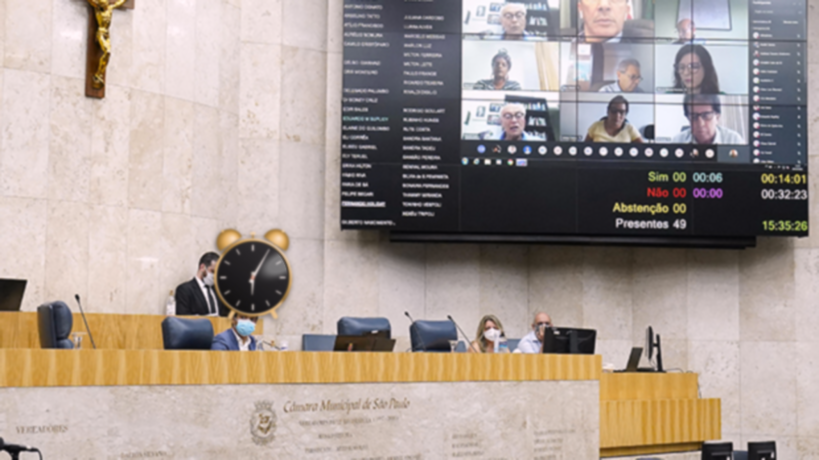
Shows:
6h05
